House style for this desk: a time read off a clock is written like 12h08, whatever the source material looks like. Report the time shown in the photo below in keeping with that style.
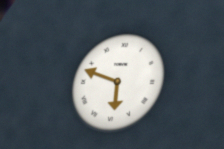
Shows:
5h48
